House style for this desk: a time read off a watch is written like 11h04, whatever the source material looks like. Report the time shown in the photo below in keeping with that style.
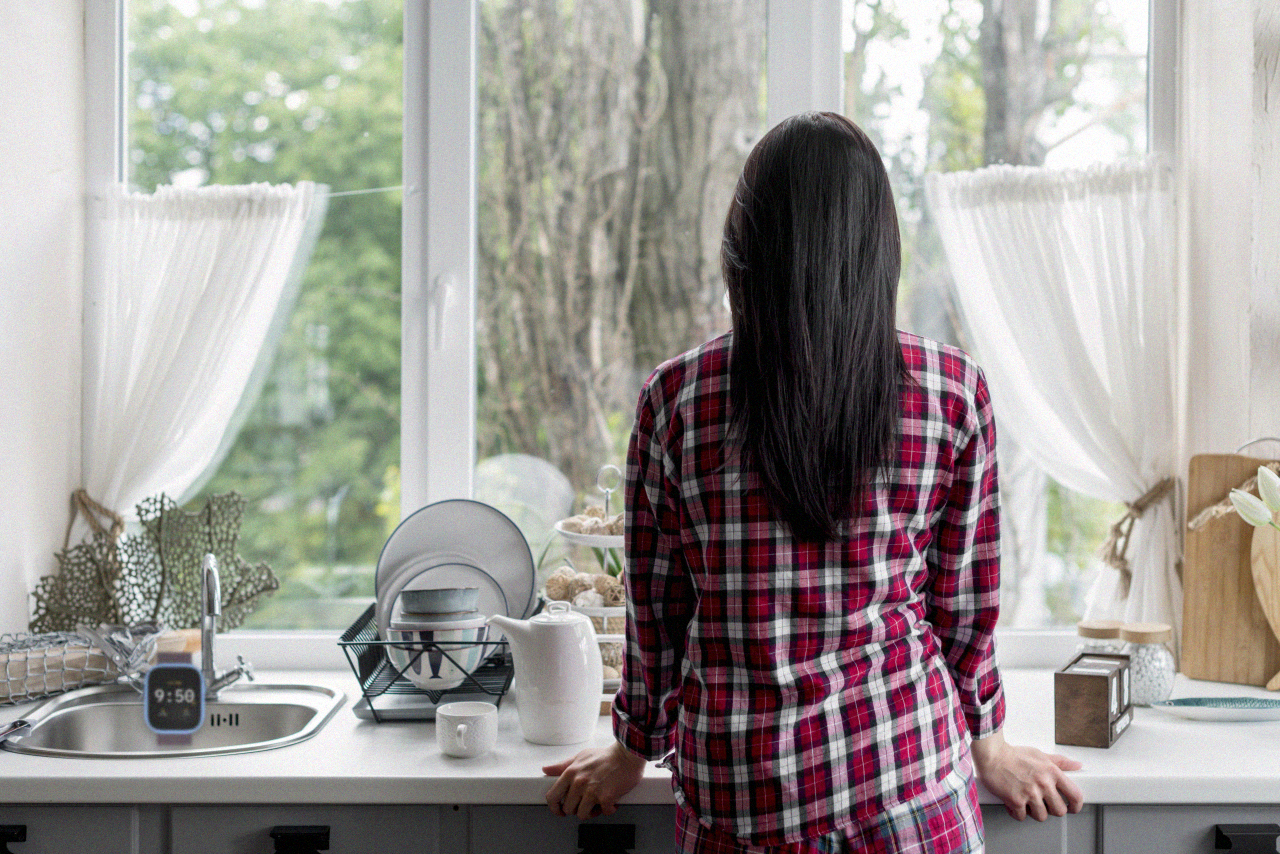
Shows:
9h50
